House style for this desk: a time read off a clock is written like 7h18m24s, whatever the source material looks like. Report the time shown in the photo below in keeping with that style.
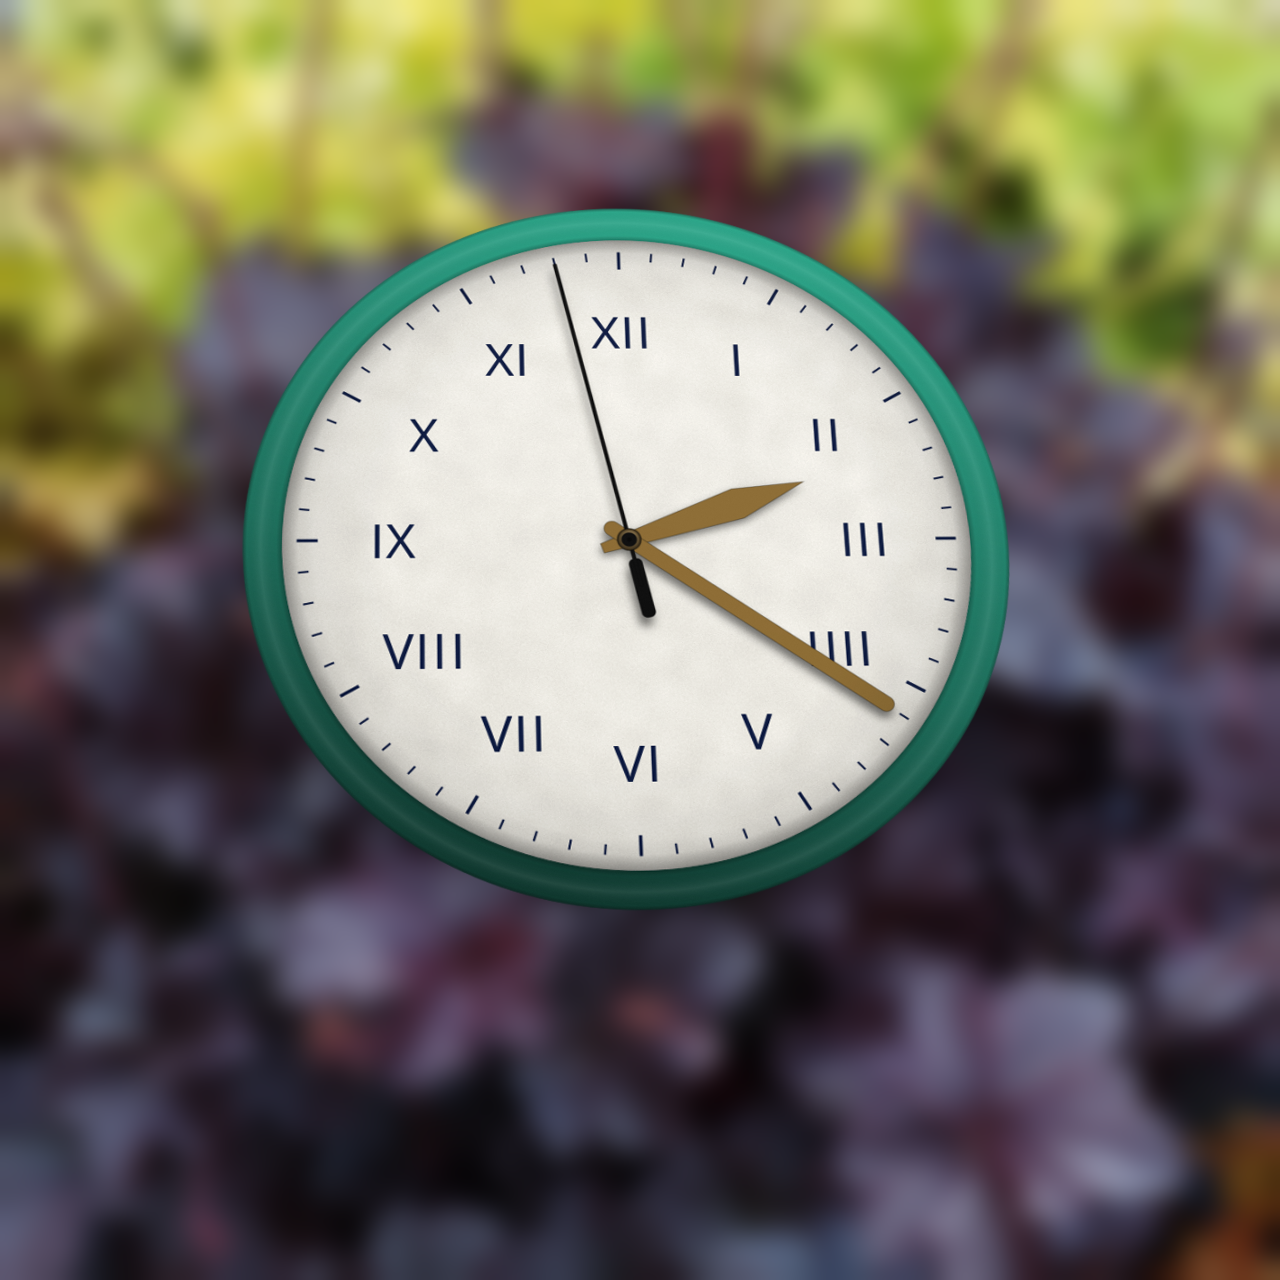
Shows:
2h20m58s
